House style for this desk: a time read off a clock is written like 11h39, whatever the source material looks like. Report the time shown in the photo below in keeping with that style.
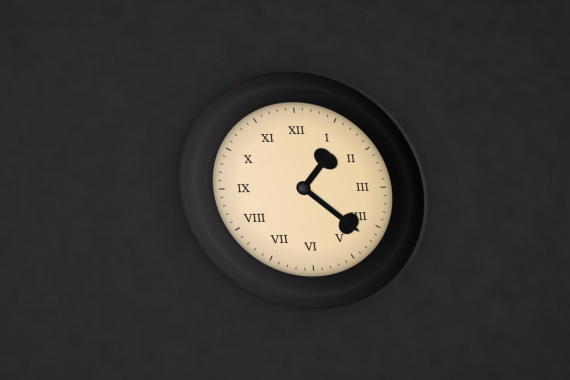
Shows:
1h22
